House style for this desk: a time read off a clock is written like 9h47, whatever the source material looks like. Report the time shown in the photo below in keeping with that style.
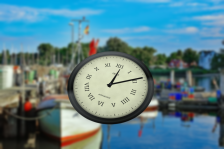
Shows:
12h09
